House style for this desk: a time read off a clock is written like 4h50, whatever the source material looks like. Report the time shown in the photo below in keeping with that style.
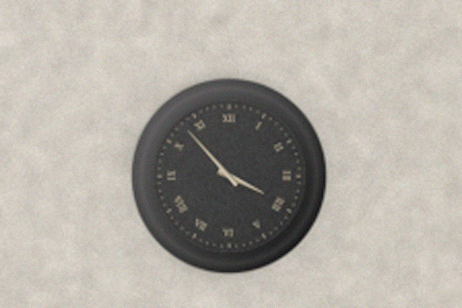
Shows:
3h53
